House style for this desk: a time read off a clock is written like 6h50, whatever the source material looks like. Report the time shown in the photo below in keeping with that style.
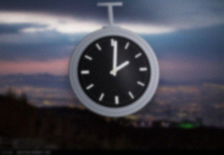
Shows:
2h01
